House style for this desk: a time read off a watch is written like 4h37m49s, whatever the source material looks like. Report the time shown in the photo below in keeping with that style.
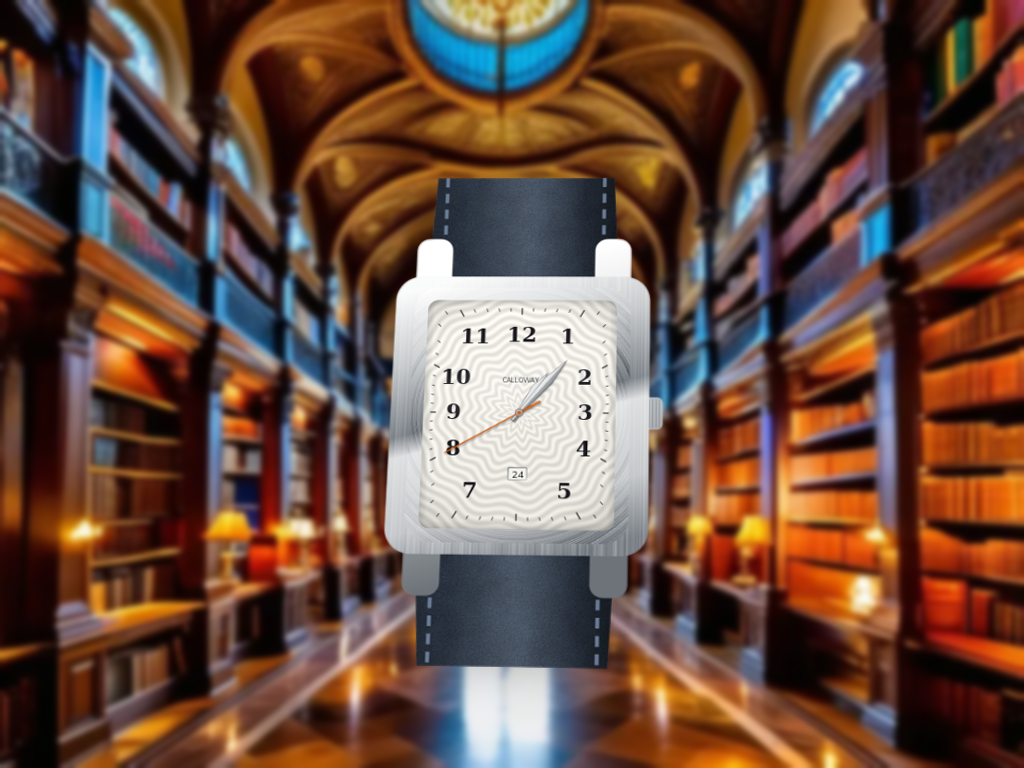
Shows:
1h06m40s
